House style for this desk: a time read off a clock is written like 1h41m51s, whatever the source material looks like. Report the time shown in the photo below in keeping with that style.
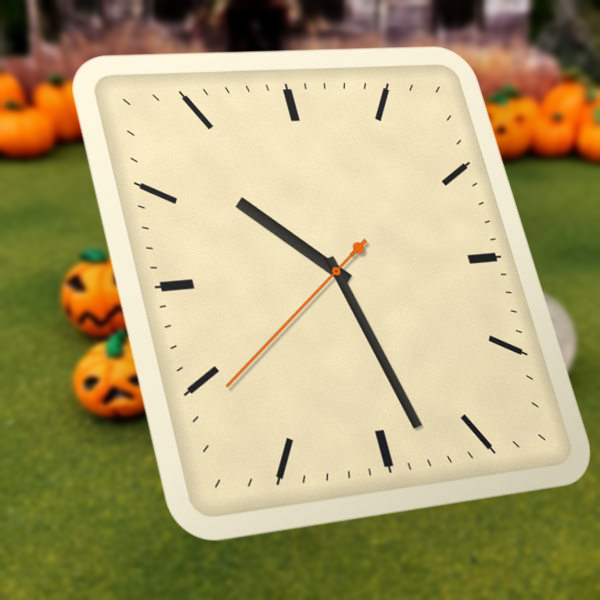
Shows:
10h27m39s
